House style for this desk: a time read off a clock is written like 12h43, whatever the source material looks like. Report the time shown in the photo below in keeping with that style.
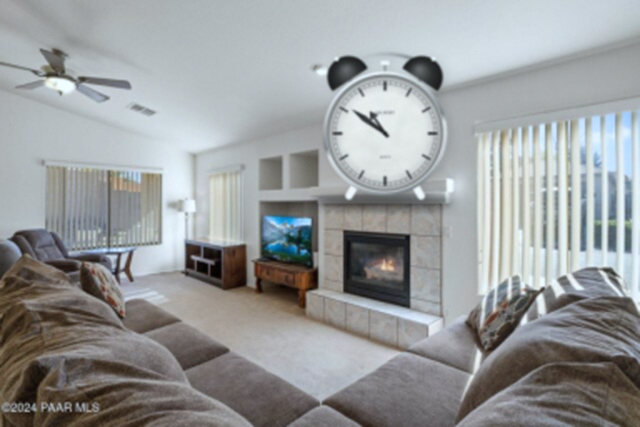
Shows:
10h51
